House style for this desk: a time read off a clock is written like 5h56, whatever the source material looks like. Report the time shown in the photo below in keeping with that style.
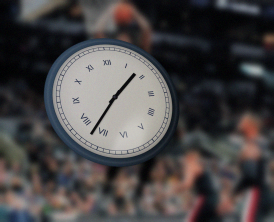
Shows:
1h37
